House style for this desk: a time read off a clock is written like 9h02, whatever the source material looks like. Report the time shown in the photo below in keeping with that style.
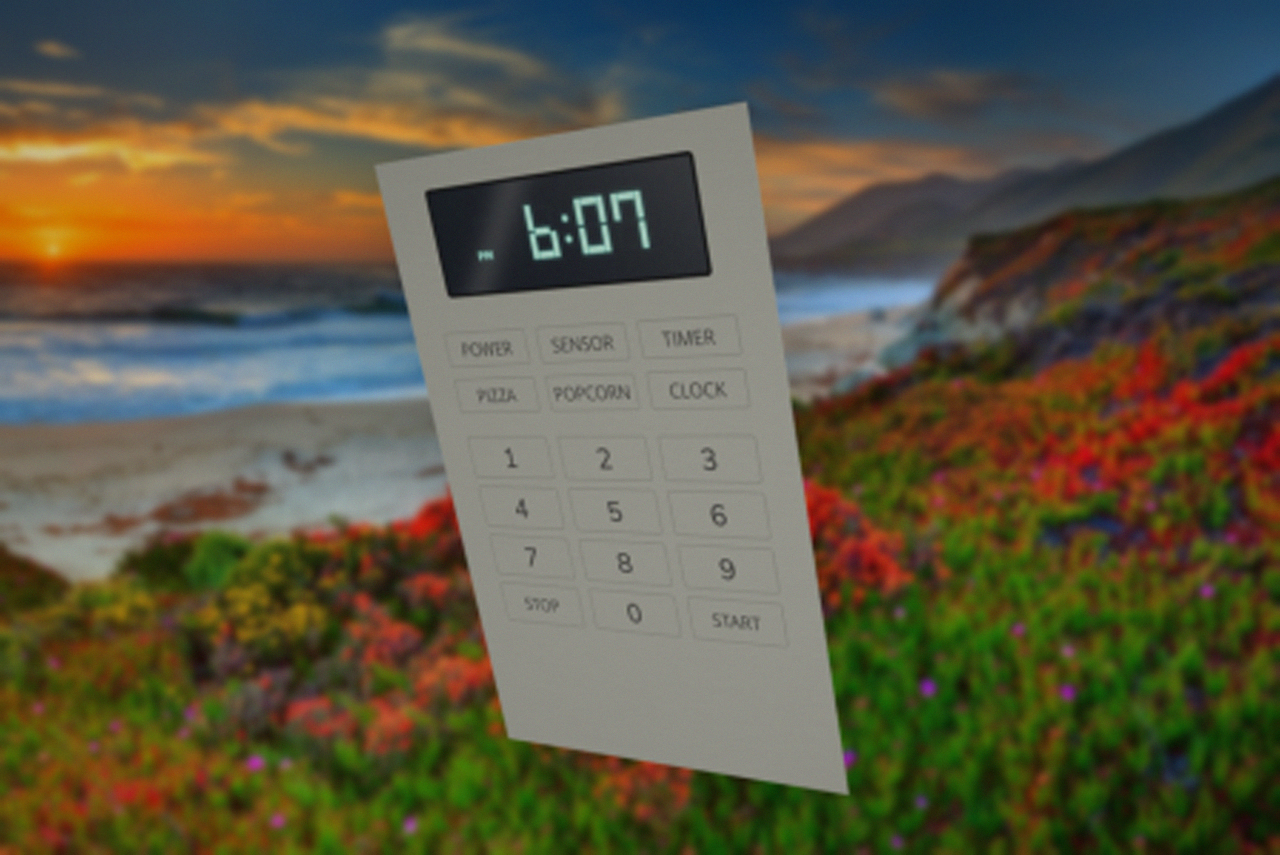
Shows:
6h07
